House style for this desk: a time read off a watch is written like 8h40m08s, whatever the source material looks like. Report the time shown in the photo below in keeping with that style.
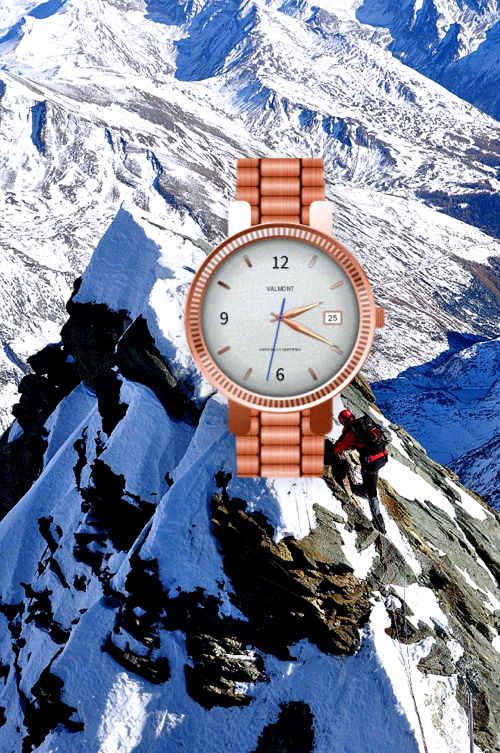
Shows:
2h19m32s
